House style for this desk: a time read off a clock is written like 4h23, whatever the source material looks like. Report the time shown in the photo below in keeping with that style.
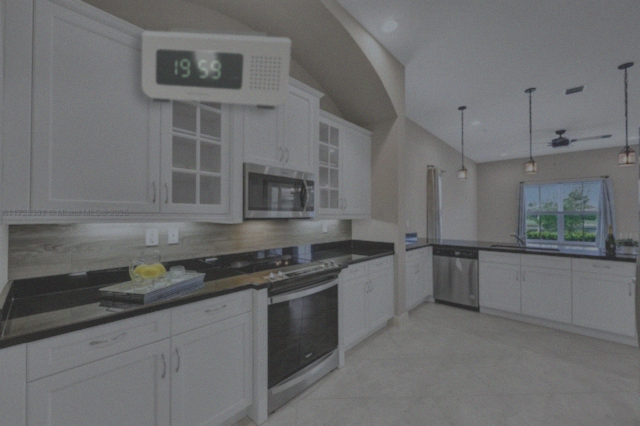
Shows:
19h59
